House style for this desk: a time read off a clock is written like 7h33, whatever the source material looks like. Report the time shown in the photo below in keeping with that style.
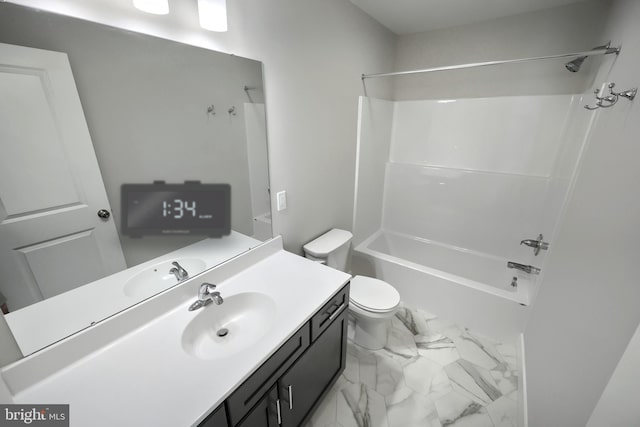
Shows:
1h34
